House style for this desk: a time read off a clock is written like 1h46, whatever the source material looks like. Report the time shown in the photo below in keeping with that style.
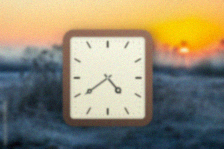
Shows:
4h39
